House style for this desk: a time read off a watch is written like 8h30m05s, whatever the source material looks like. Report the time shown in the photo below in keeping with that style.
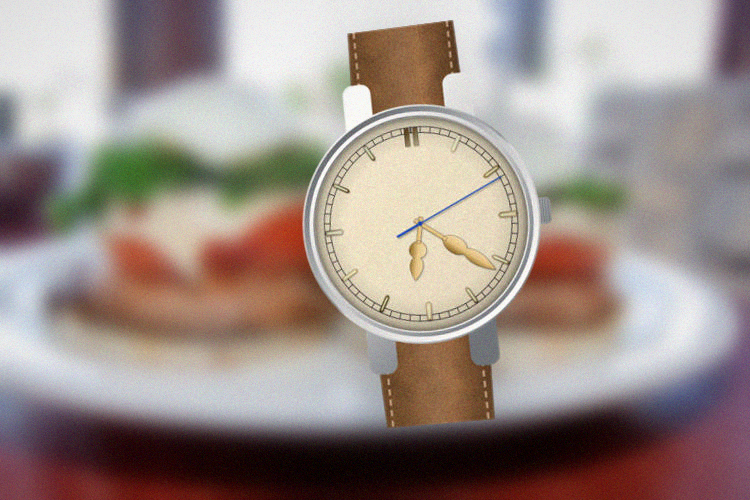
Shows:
6h21m11s
